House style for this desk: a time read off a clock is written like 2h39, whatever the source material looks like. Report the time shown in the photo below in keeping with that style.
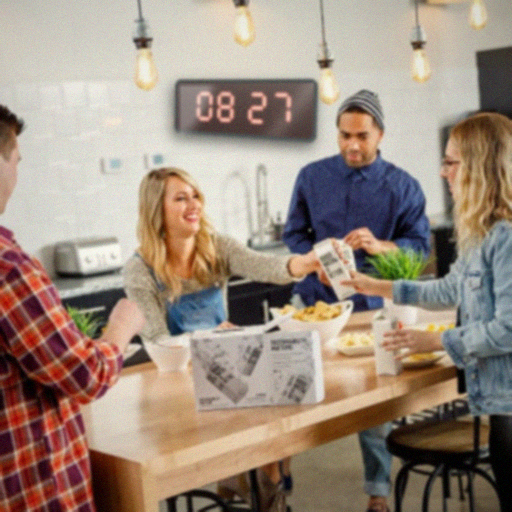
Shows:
8h27
